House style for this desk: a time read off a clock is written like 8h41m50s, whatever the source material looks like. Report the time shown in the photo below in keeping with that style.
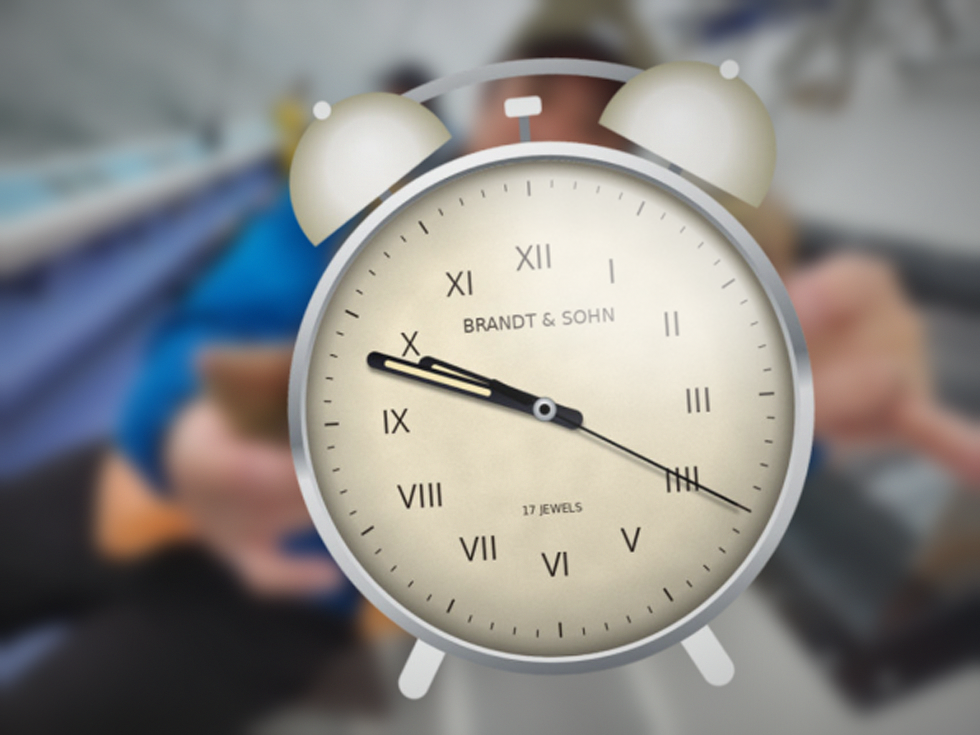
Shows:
9h48m20s
